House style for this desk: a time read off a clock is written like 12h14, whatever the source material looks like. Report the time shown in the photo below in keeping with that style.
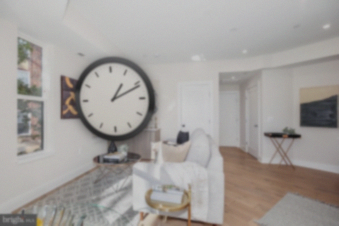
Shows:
1h11
